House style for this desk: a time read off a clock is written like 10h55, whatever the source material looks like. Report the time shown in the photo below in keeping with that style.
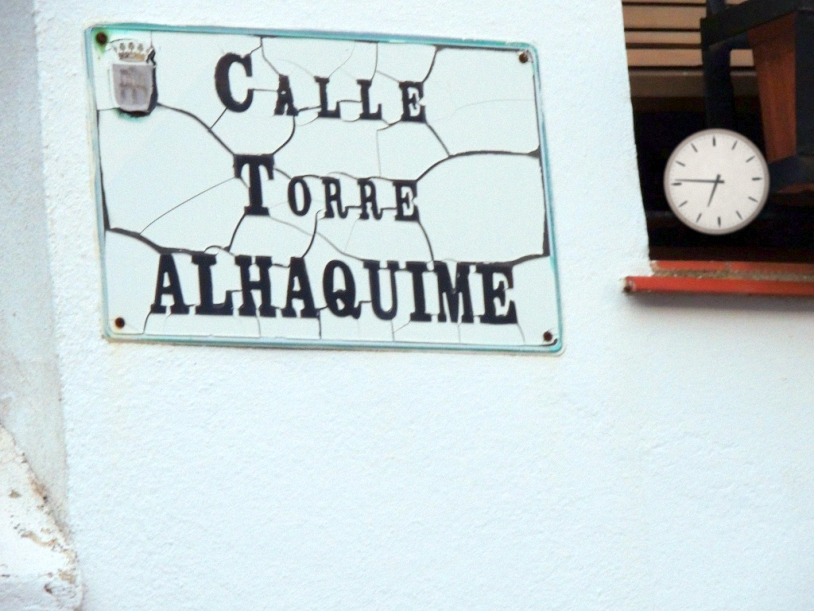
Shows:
6h46
